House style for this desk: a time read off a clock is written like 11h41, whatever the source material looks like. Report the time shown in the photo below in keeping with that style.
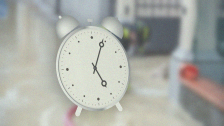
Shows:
5h04
